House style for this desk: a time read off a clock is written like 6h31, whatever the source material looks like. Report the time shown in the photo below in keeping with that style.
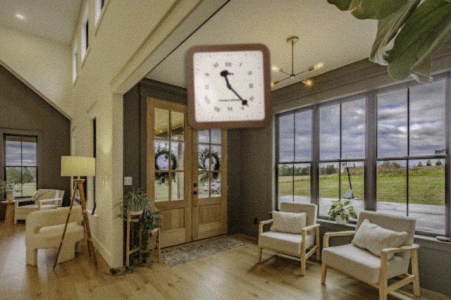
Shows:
11h23
